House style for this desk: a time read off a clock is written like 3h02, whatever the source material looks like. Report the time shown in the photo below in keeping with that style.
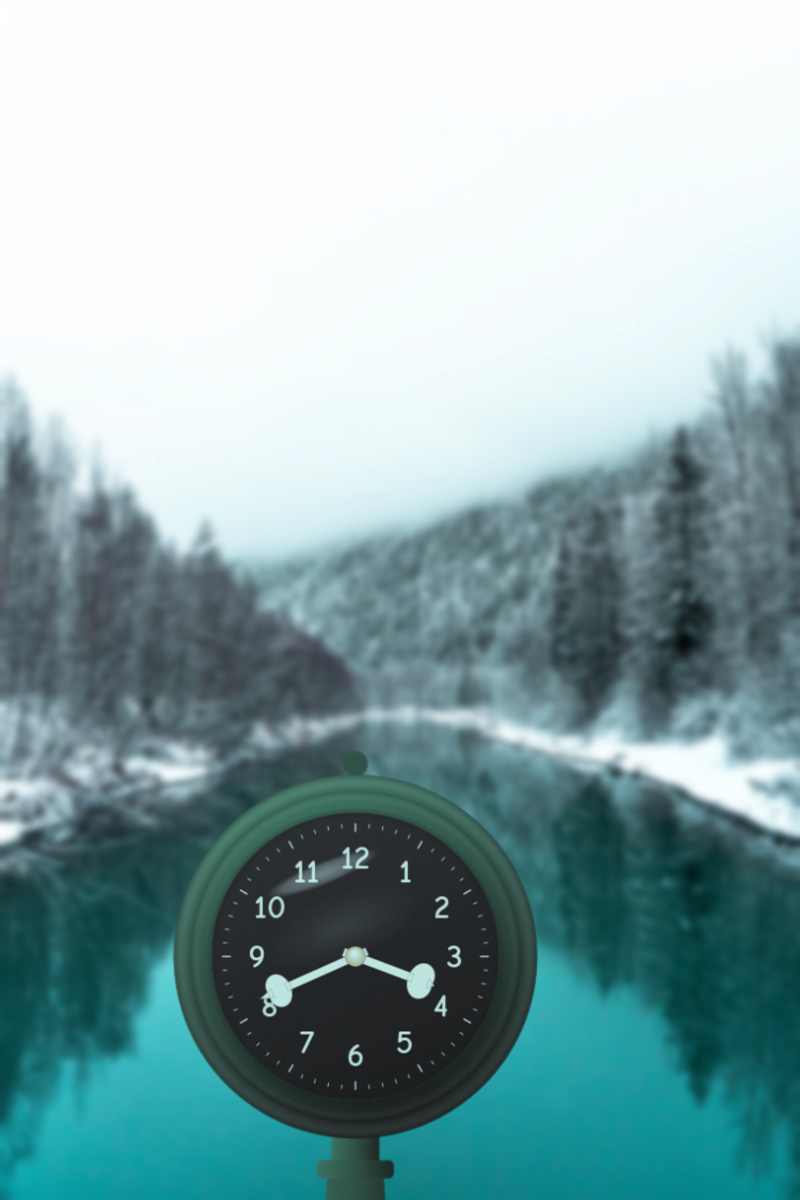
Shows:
3h41
